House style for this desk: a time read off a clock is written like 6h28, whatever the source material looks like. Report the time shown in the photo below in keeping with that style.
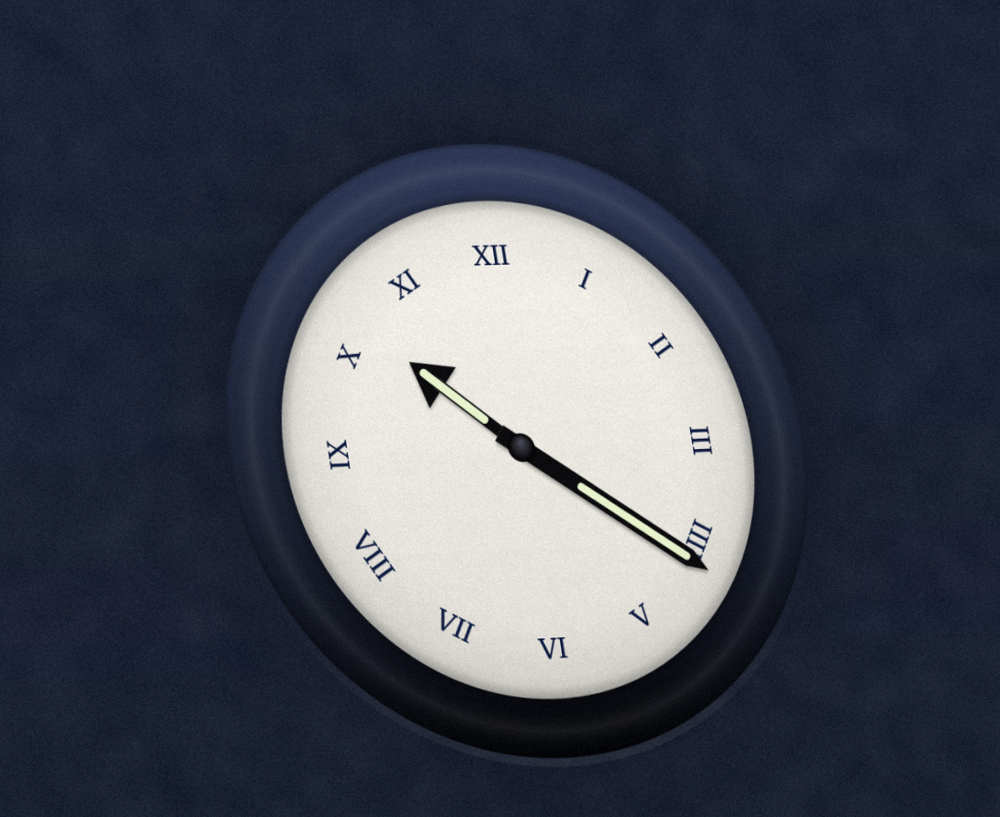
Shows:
10h21
